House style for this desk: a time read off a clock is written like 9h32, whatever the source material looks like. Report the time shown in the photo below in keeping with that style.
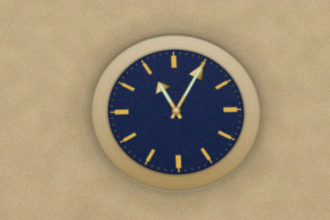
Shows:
11h05
